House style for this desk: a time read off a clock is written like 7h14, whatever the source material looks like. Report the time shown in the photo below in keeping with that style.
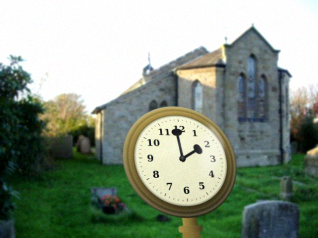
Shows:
1h59
